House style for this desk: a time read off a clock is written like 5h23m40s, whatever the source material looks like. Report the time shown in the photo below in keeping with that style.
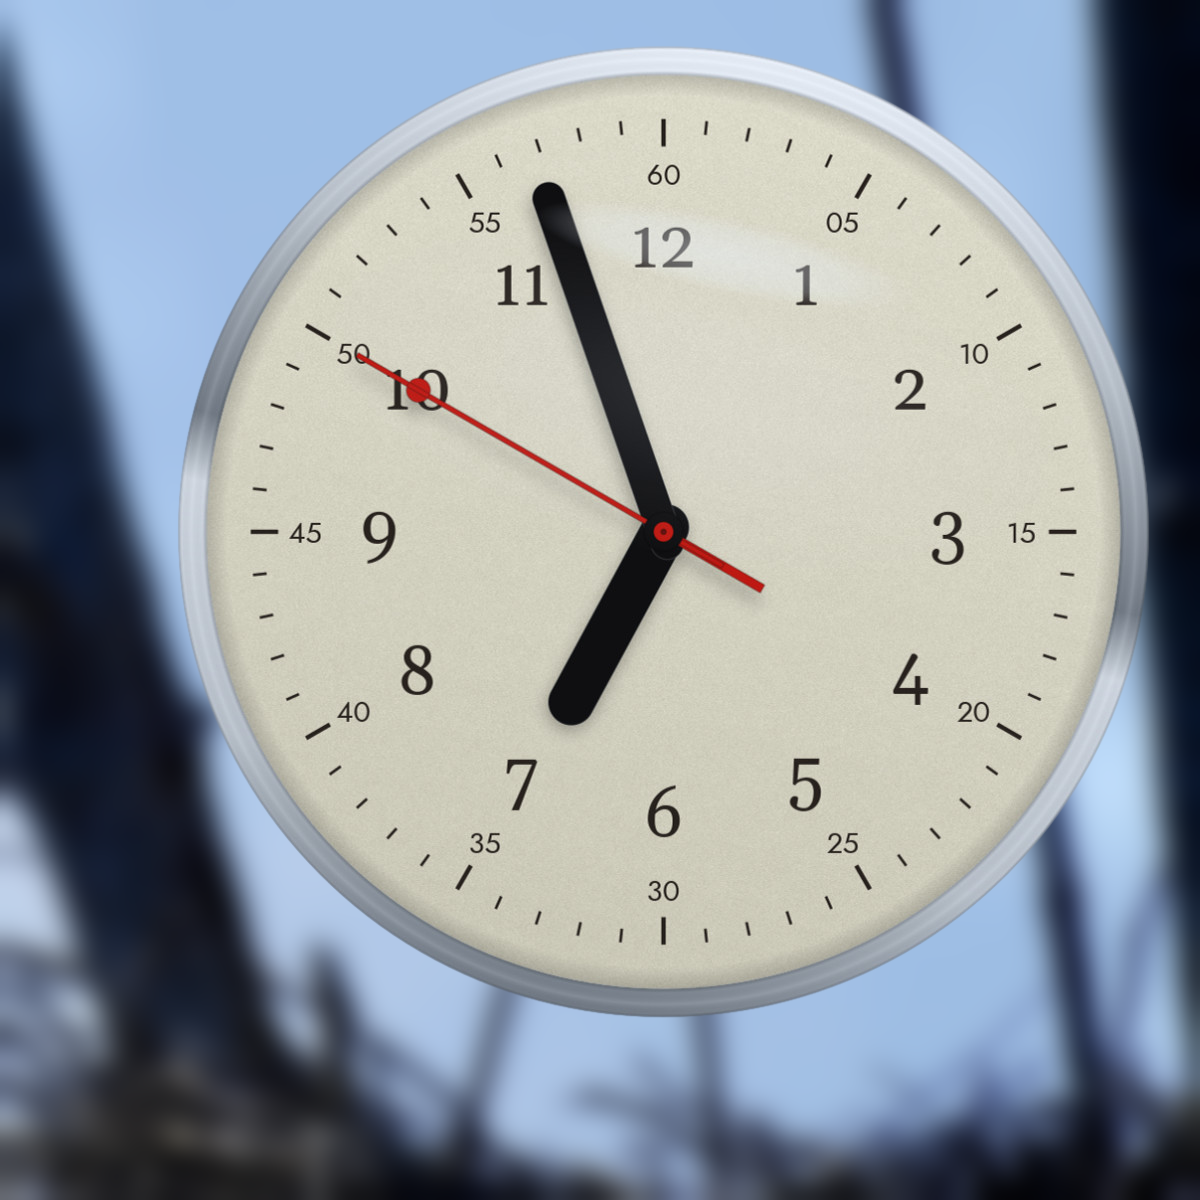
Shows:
6h56m50s
